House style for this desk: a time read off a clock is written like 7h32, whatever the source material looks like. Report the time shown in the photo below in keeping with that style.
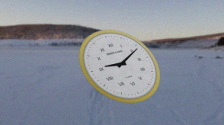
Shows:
9h11
